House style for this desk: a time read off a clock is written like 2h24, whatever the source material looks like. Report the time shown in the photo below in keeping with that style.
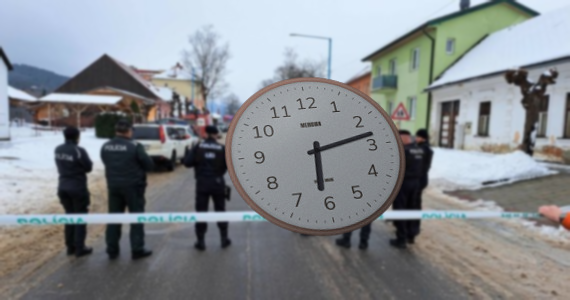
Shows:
6h13
